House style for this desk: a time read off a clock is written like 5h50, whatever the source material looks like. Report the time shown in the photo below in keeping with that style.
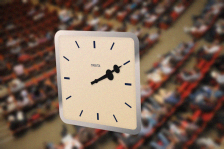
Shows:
2h10
